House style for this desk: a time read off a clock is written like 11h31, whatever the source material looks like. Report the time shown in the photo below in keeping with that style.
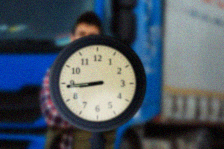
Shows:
8h44
